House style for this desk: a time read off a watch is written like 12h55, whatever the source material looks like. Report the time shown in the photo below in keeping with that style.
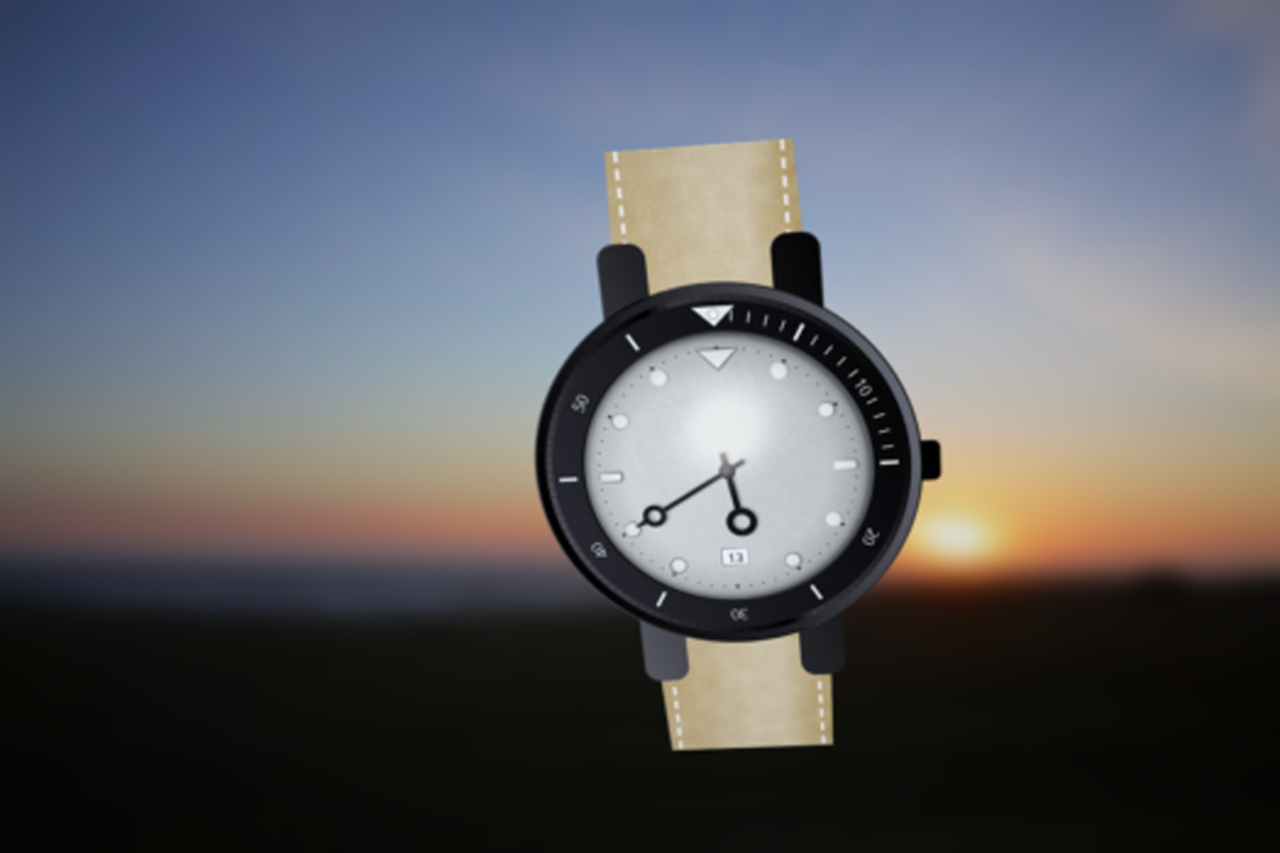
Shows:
5h40
